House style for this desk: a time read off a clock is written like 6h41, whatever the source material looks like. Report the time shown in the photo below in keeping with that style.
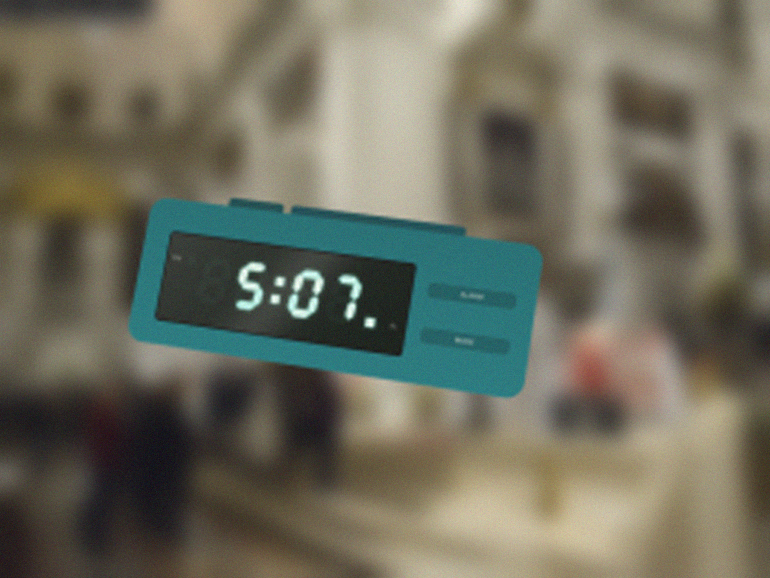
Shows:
5h07
